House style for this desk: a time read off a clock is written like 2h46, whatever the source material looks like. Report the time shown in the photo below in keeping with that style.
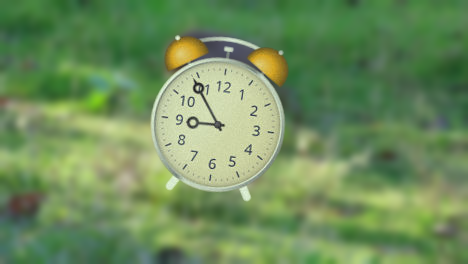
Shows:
8h54
